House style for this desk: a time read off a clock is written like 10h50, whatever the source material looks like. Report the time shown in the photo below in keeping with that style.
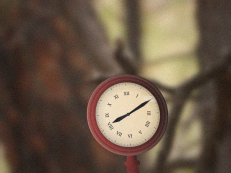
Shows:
8h10
